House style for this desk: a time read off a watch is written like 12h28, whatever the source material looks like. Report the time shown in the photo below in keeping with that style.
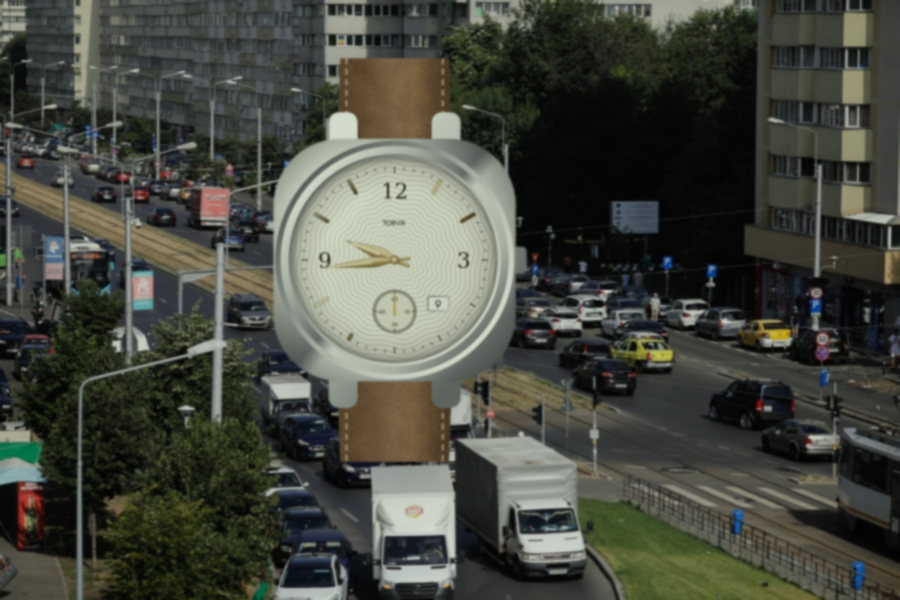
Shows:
9h44
